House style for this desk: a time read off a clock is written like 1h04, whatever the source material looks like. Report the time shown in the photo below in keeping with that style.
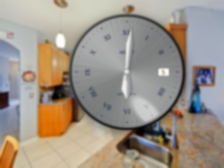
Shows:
6h01
